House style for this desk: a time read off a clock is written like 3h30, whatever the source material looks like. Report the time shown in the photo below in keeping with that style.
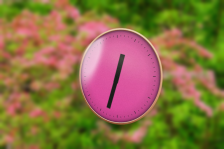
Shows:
12h33
